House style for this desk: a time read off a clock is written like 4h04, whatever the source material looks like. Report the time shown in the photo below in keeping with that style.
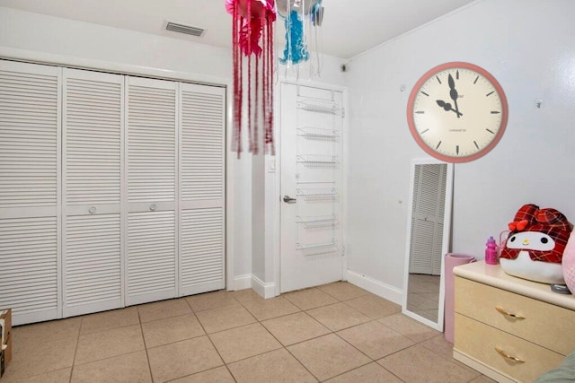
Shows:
9h58
